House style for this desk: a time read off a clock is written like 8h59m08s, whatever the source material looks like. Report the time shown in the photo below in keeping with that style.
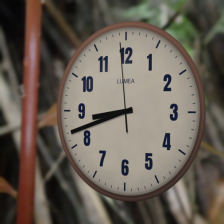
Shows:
8h41m59s
